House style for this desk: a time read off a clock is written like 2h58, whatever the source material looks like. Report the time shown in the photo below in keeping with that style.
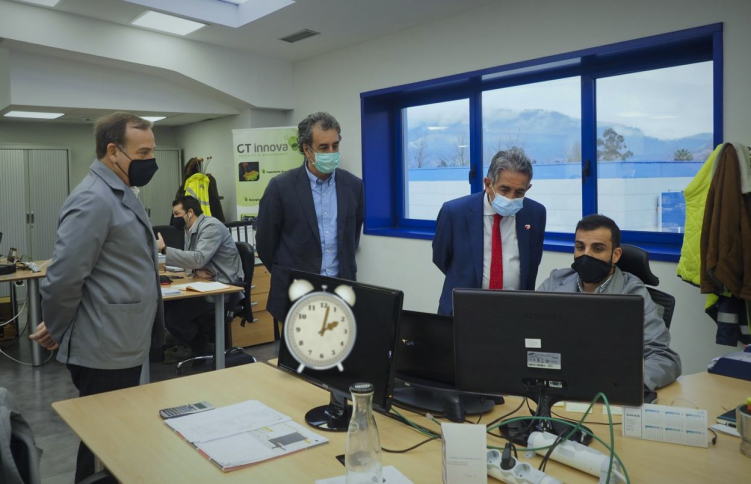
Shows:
2h02
